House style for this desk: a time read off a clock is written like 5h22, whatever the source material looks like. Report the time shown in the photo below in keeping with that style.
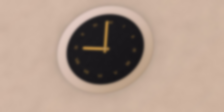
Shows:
8h59
